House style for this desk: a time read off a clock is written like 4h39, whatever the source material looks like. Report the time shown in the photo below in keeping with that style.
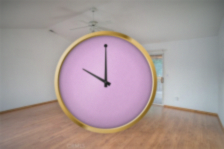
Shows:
10h00
